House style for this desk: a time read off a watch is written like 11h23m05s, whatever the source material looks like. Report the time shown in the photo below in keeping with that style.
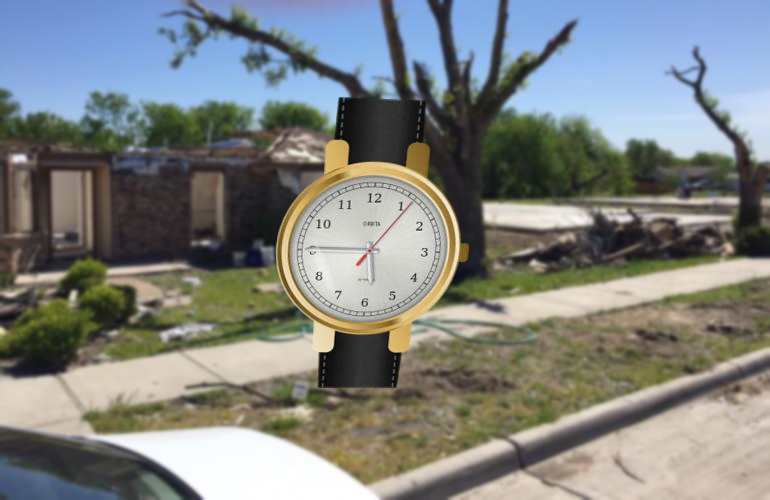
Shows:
5h45m06s
